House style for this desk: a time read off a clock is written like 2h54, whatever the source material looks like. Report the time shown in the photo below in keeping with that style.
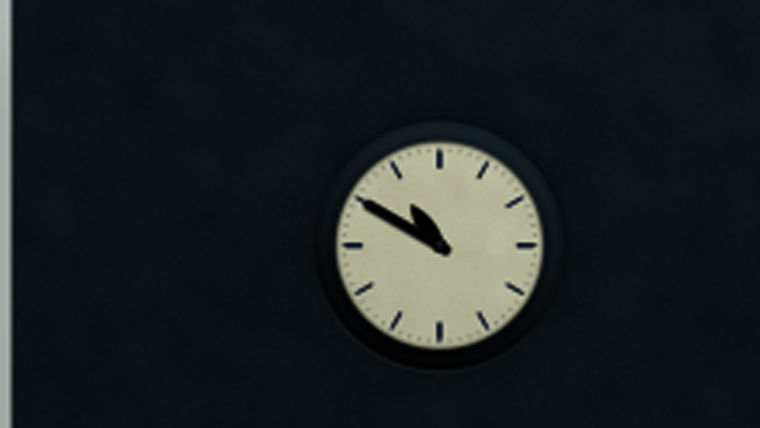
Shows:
10h50
